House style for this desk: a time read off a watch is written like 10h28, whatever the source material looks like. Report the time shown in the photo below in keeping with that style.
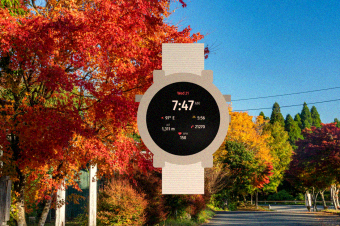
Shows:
7h47
